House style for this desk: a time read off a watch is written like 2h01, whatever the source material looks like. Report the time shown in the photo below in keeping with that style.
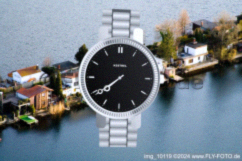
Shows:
7h39
